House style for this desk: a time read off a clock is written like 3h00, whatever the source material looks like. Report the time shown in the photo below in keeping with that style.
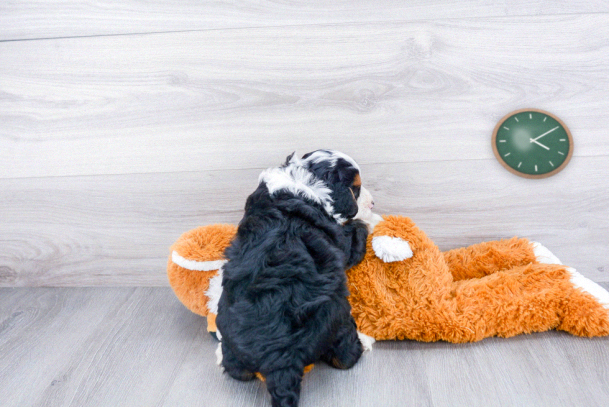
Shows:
4h10
